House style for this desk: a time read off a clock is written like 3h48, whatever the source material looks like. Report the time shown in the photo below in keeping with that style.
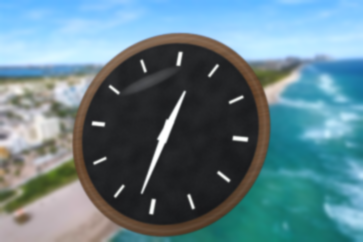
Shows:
12h32
